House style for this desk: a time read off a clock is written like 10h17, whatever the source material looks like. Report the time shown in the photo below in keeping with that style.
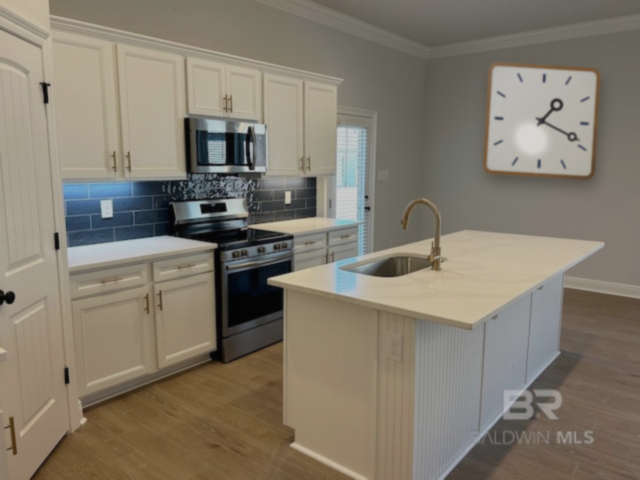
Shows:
1h19
